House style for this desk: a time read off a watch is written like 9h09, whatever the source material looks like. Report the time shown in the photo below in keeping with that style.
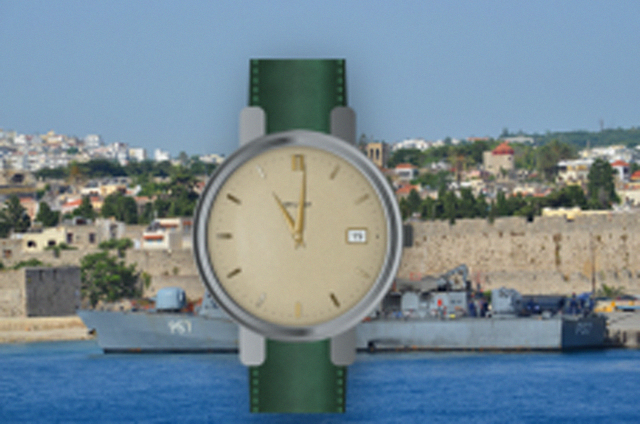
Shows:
11h01
